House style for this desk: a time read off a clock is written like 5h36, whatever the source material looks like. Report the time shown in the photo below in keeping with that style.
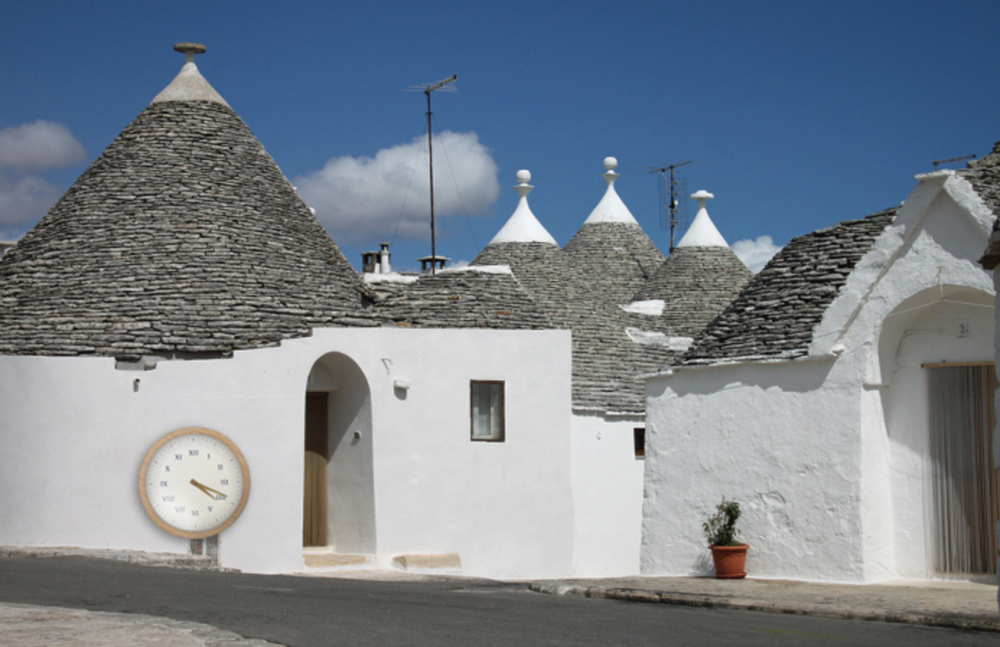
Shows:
4h19
